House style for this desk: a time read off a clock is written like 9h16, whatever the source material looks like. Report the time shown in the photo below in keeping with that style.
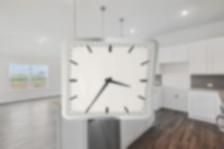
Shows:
3h35
